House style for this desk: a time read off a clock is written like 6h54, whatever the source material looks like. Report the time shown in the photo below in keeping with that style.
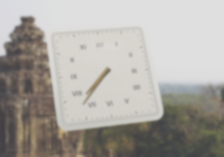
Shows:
7h37
